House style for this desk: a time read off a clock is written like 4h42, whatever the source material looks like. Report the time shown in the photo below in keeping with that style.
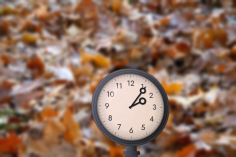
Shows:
2h06
